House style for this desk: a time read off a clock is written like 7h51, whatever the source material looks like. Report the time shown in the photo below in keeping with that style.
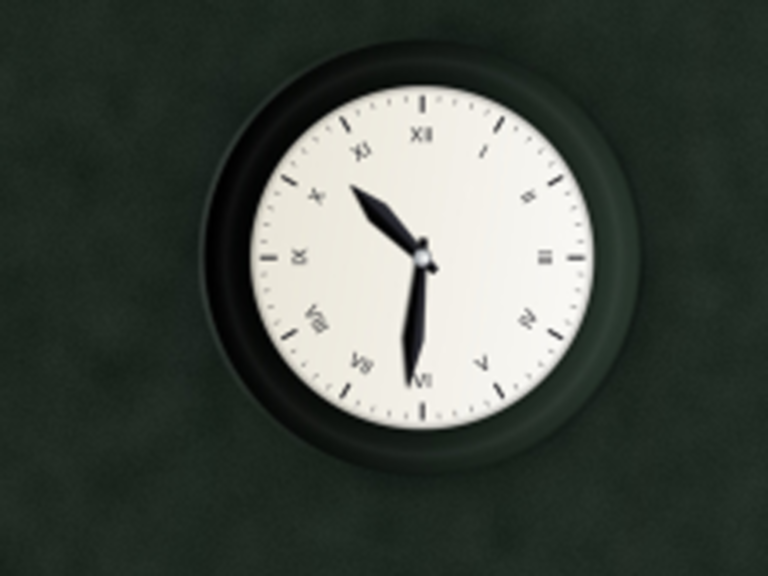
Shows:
10h31
